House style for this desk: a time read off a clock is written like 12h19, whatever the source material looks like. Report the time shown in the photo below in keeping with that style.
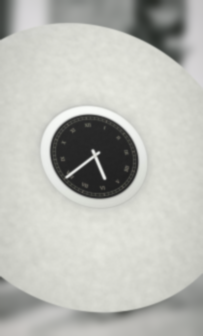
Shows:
5h40
